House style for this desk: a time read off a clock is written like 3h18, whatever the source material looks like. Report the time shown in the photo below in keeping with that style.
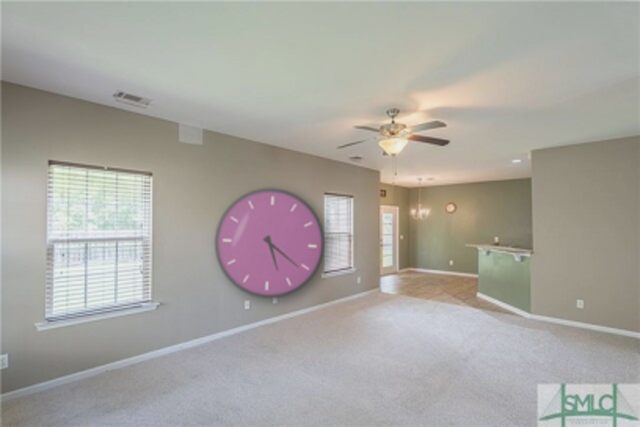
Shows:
5h21
